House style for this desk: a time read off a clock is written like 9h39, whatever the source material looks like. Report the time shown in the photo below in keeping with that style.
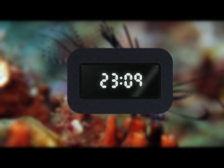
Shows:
23h09
